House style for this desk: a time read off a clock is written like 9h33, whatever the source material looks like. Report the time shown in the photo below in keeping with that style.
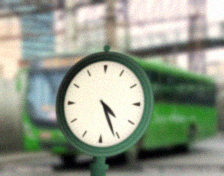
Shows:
4h26
